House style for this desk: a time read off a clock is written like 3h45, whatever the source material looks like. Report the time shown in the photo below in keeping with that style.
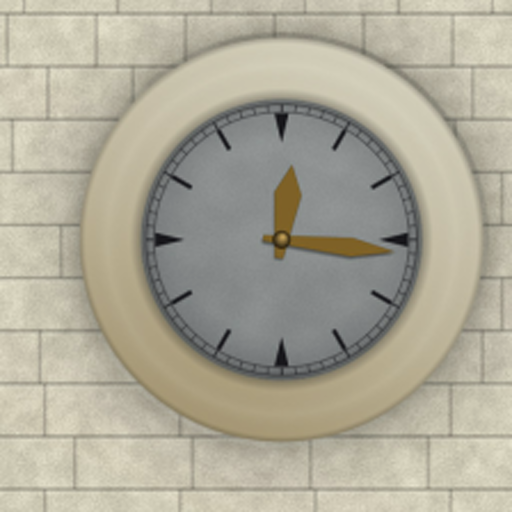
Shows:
12h16
